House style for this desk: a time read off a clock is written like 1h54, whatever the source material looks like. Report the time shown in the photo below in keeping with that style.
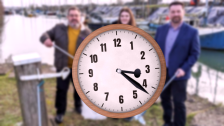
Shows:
3h22
